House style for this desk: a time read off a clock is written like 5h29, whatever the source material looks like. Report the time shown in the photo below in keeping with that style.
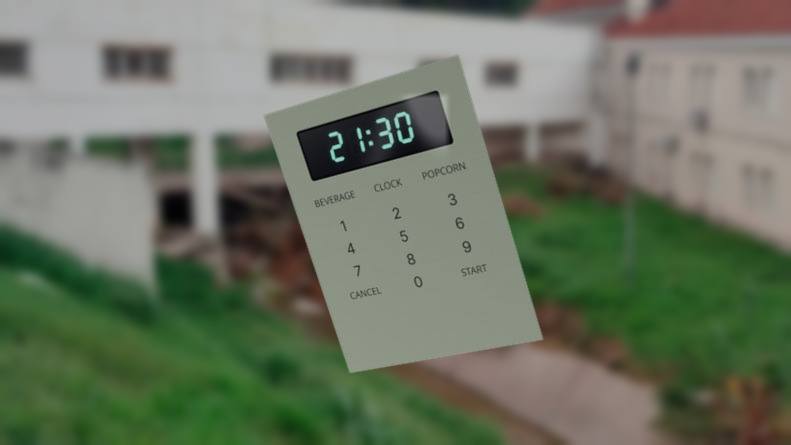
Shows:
21h30
